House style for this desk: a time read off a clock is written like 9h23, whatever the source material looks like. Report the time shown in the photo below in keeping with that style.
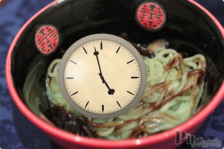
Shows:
4h58
